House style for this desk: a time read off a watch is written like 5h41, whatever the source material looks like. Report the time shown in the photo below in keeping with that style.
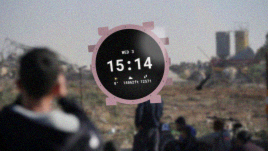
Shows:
15h14
